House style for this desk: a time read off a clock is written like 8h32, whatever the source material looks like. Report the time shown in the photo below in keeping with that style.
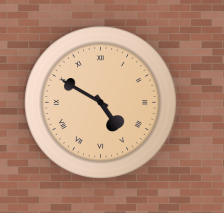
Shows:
4h50
